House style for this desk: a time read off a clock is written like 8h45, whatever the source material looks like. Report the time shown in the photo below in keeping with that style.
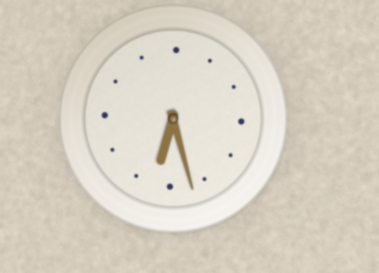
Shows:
6h27
